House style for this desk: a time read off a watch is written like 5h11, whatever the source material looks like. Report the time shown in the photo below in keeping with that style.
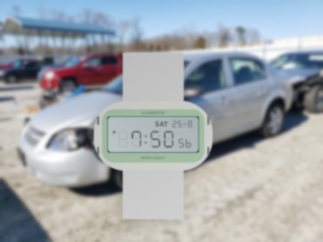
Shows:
7h50
